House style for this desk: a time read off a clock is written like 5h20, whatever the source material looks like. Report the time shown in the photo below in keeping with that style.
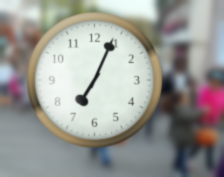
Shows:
7h04
